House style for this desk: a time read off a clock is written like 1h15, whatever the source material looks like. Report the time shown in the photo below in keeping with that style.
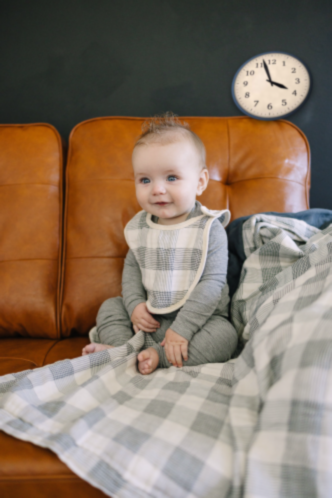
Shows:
3h57
